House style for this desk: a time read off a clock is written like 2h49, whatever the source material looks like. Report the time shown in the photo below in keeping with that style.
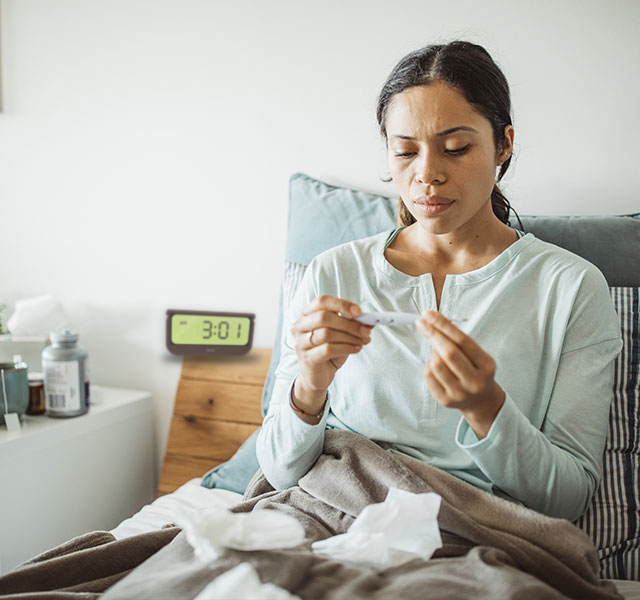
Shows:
3h01
